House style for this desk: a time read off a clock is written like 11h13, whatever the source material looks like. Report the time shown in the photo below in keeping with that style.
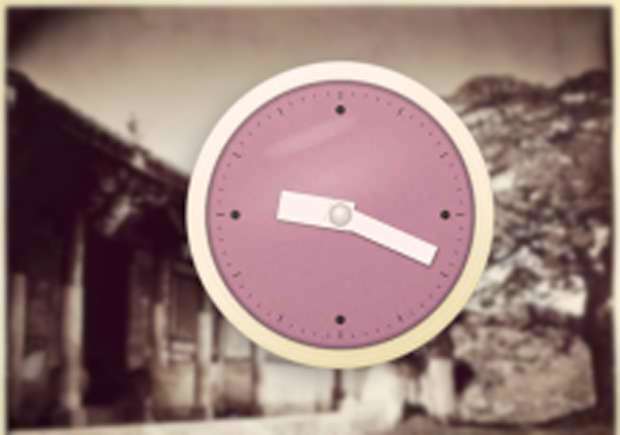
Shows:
9h19
